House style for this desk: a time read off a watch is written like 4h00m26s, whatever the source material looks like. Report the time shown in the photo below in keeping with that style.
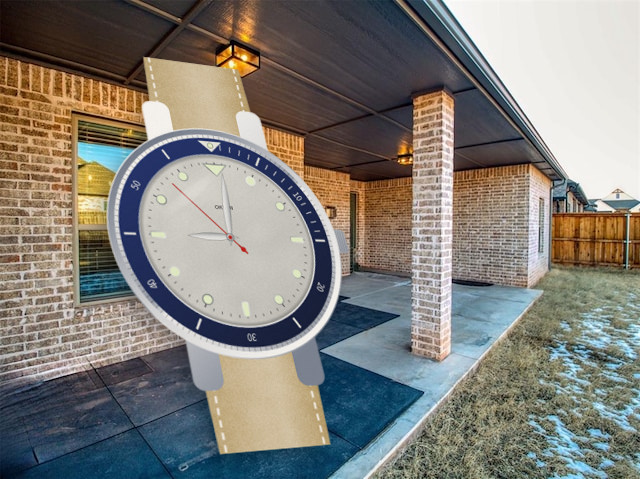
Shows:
9h00m53s
